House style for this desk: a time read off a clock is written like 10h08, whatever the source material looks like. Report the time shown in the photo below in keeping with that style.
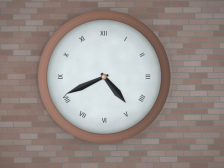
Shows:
4h41
